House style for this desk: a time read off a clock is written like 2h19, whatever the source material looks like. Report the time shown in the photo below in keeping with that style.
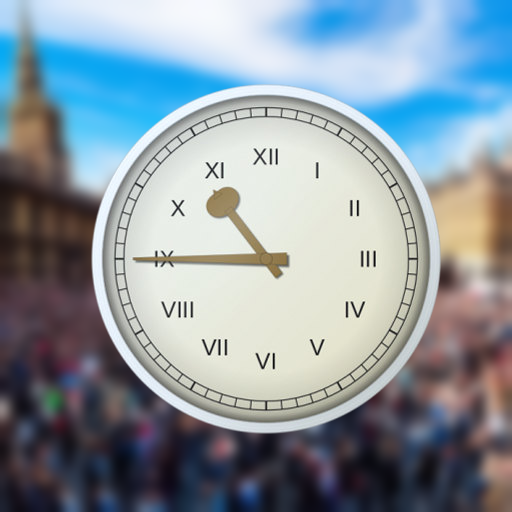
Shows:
10h45
